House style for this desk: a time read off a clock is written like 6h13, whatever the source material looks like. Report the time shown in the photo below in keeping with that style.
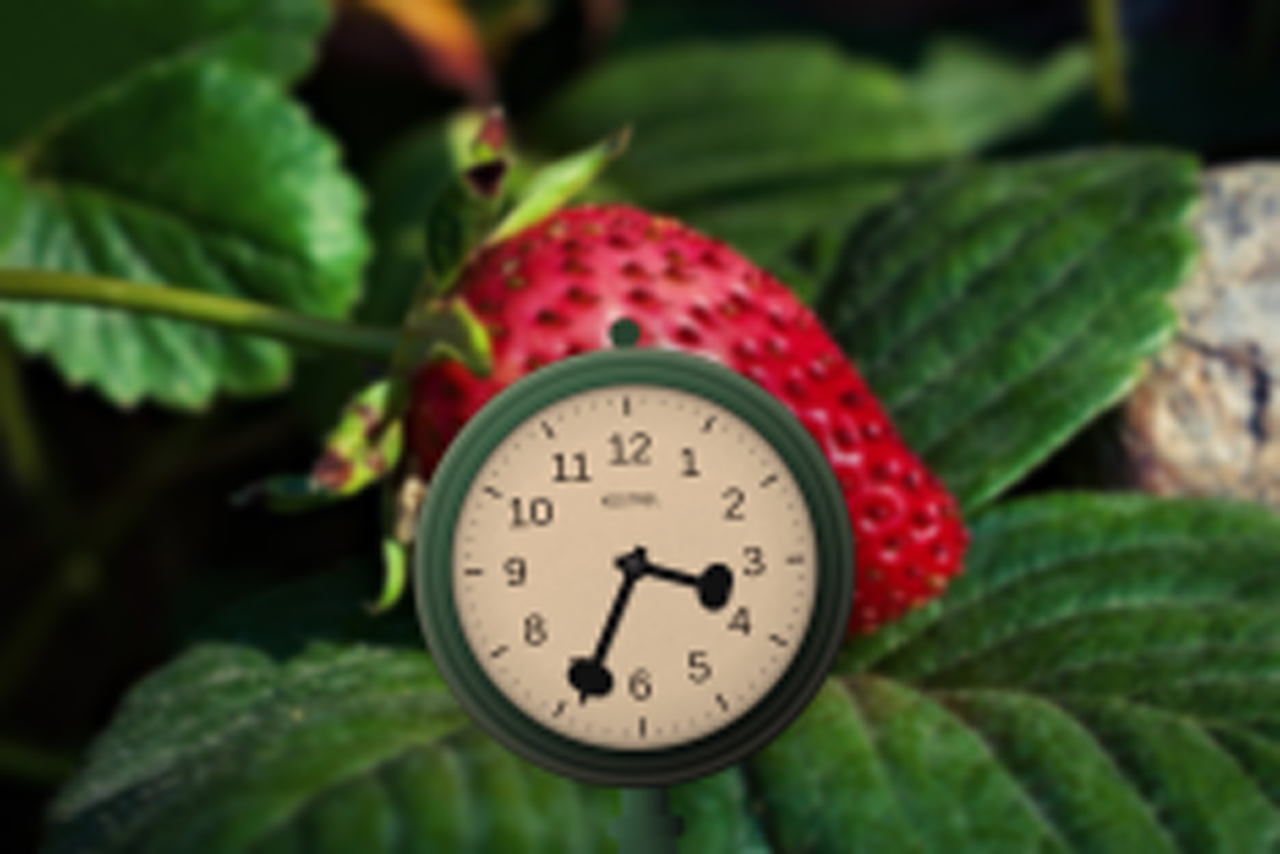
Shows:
3h34
